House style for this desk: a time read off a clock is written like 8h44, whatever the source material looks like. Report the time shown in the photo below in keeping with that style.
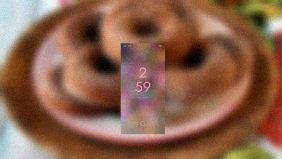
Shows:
2h59
